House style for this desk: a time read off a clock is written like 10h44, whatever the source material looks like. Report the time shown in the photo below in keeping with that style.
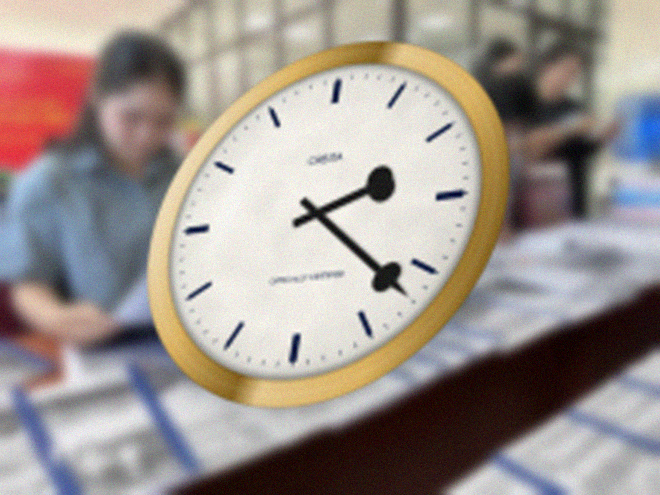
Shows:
2h22
